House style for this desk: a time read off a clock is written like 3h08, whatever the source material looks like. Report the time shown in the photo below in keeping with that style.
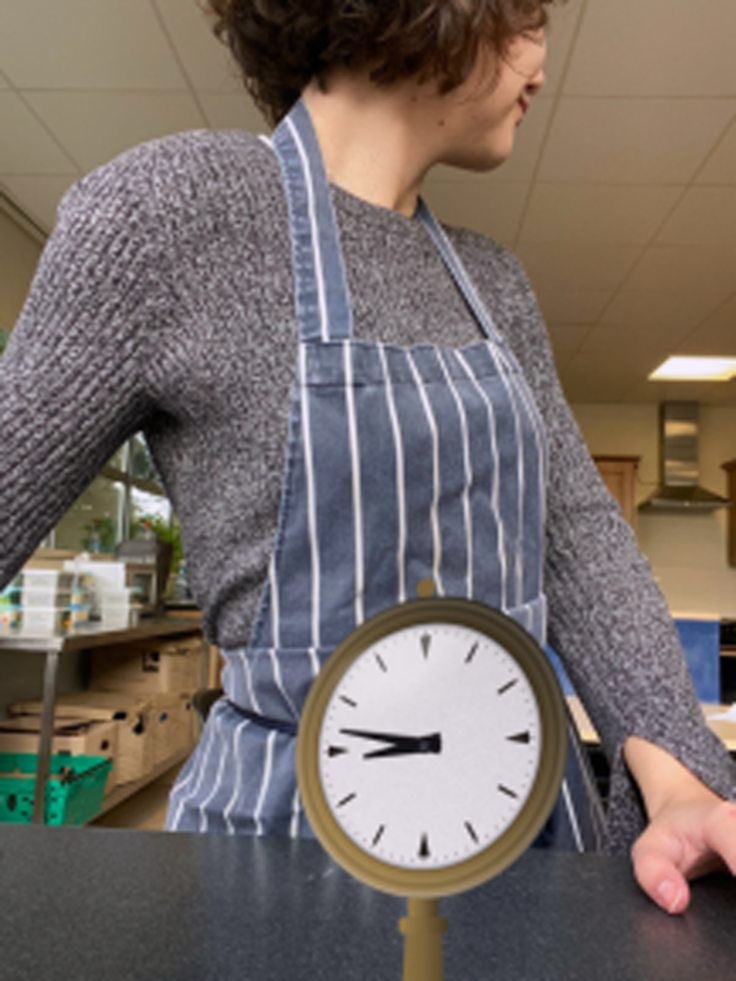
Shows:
8h47
